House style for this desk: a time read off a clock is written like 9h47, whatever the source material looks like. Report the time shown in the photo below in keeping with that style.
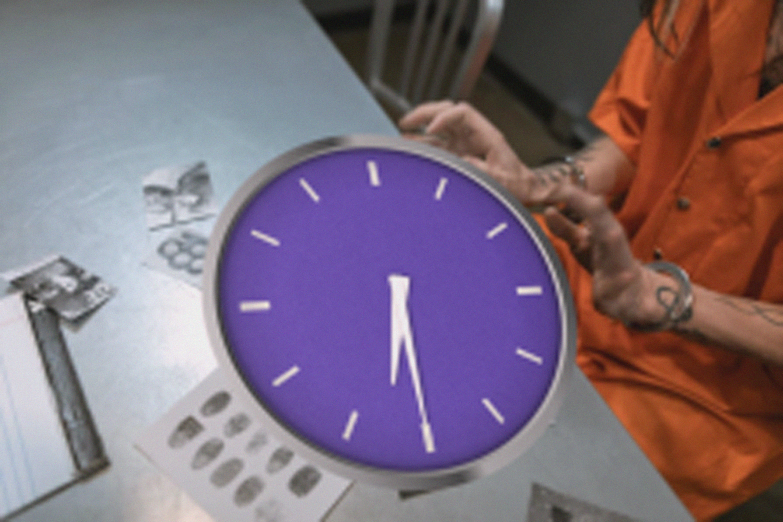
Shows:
6h30
